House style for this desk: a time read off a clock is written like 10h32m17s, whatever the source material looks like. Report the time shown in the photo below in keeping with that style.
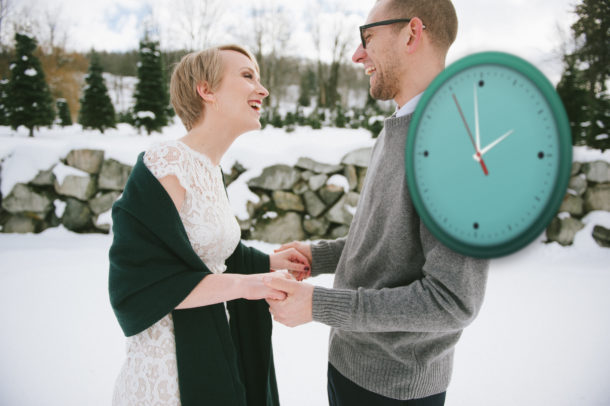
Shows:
1h58m55s
